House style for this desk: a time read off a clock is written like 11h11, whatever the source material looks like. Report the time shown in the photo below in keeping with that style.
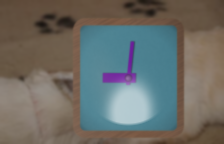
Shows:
9h01
